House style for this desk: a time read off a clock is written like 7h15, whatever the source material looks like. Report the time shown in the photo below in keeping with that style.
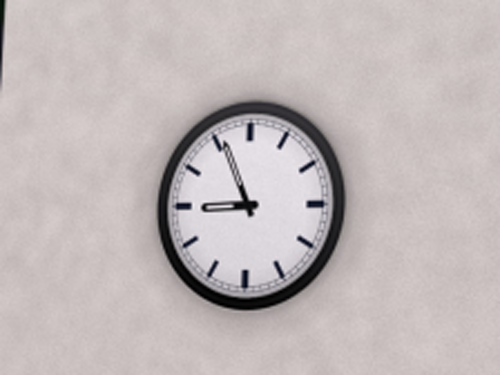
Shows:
8h56
